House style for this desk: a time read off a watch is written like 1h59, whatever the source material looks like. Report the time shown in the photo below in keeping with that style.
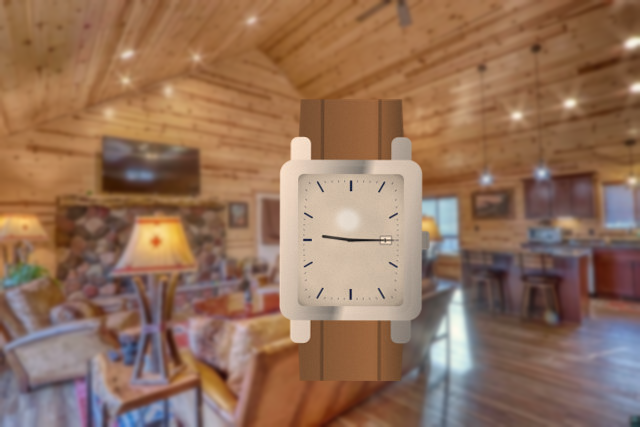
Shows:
9h15
